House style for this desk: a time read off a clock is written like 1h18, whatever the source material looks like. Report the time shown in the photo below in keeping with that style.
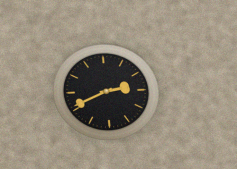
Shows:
2h41
